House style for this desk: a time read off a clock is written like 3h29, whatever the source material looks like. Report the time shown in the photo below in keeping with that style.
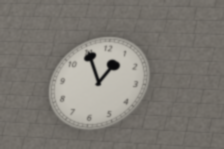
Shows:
12h55
